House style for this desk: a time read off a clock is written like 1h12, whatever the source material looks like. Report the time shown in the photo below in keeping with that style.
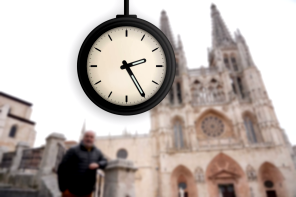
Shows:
2h25
